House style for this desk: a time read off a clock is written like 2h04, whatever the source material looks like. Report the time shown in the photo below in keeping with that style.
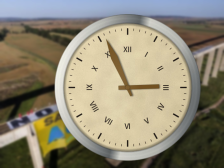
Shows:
2h56
